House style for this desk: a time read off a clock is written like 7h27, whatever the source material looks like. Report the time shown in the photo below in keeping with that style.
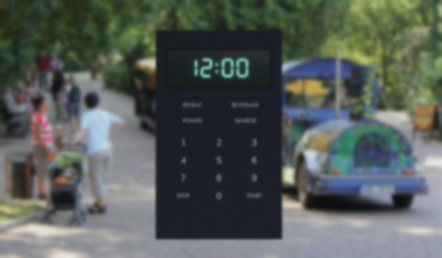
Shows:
12h00
